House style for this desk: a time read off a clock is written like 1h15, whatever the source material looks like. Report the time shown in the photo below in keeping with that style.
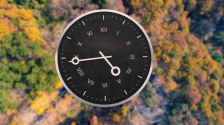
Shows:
4h44
